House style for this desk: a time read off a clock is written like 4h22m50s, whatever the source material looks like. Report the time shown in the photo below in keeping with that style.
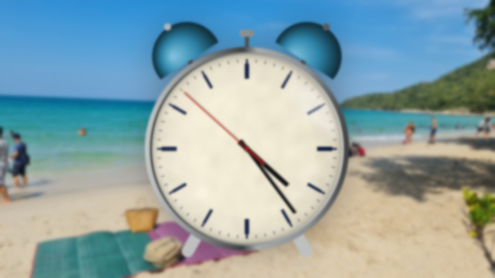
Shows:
4h23m52s
